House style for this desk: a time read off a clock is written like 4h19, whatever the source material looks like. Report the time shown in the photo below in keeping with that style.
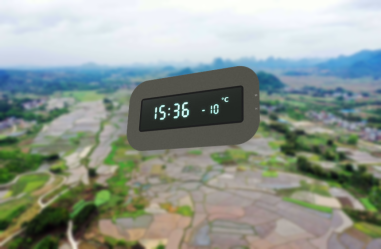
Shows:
15h36
